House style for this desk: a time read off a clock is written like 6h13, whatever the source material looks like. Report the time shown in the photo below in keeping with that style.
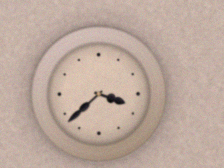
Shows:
3h38
